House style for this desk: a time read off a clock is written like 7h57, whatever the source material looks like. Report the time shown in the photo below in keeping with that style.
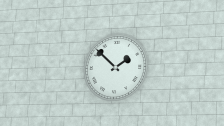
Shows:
1h52
